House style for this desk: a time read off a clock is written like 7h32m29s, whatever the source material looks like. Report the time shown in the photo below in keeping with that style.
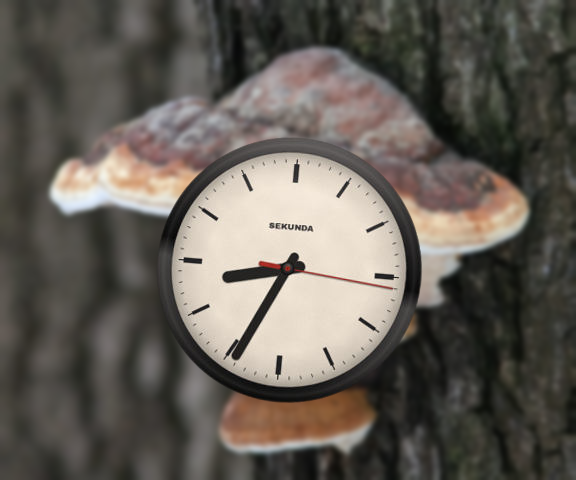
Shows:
8h34m16s
